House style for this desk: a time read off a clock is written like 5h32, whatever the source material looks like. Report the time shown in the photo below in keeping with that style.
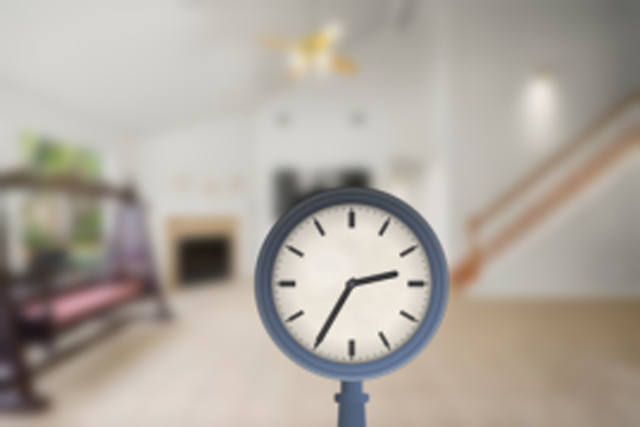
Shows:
2h35
